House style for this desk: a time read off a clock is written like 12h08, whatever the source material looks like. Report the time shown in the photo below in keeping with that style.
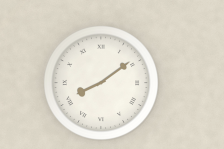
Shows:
8h09
